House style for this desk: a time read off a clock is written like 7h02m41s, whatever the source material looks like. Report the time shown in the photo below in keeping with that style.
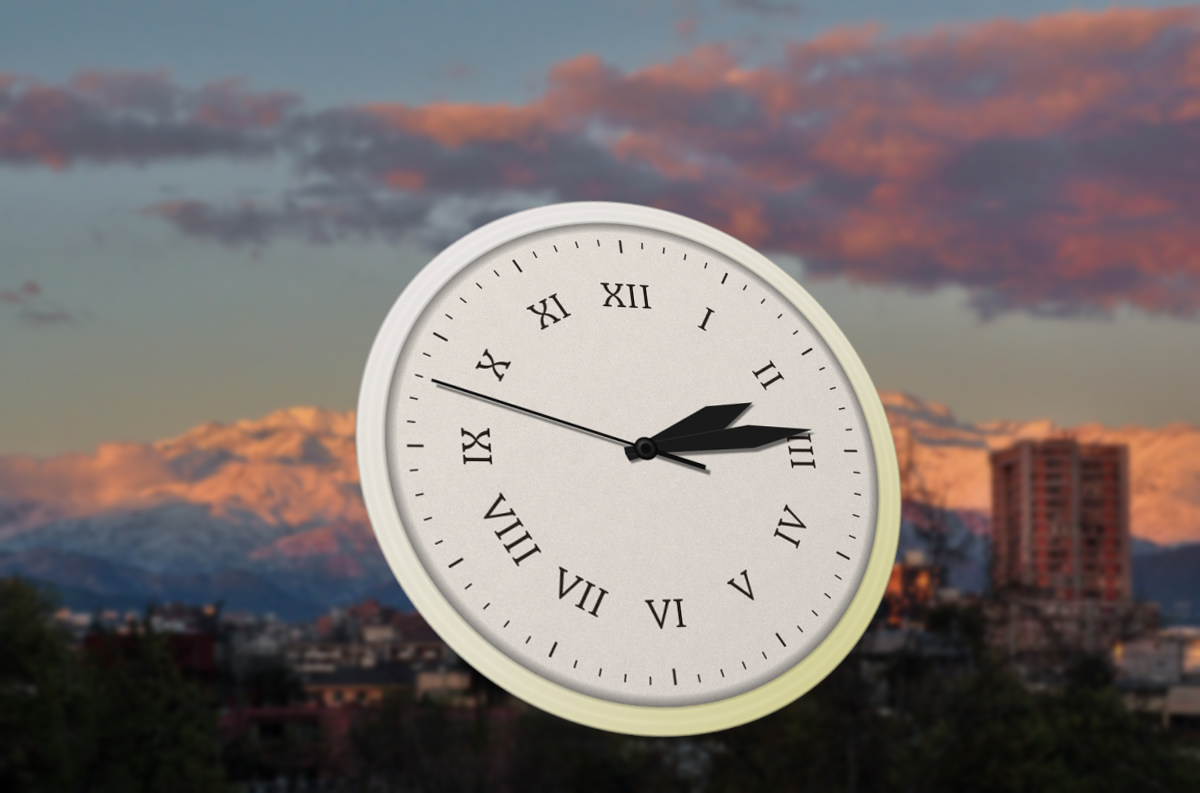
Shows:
2h13m48s
